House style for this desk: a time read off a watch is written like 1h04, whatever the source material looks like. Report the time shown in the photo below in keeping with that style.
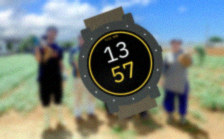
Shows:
13h57
